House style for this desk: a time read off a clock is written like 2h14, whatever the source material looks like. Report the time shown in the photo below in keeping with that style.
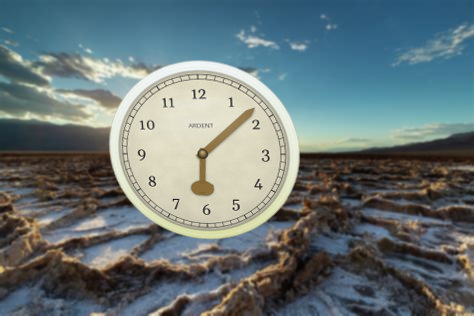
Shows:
6h08
